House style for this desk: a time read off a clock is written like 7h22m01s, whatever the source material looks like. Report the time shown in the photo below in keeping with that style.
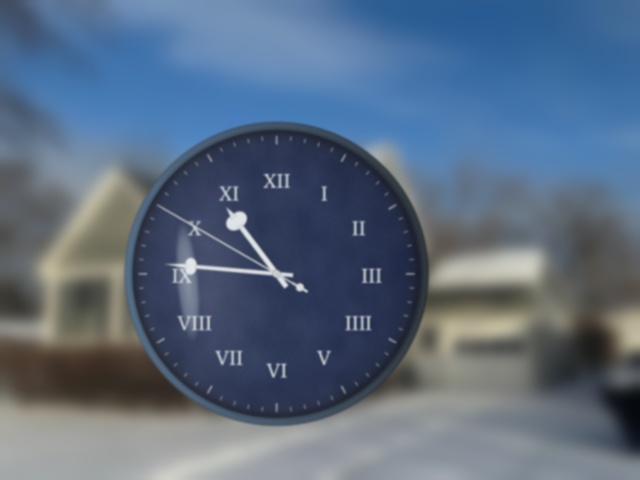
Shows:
10h45m50s
